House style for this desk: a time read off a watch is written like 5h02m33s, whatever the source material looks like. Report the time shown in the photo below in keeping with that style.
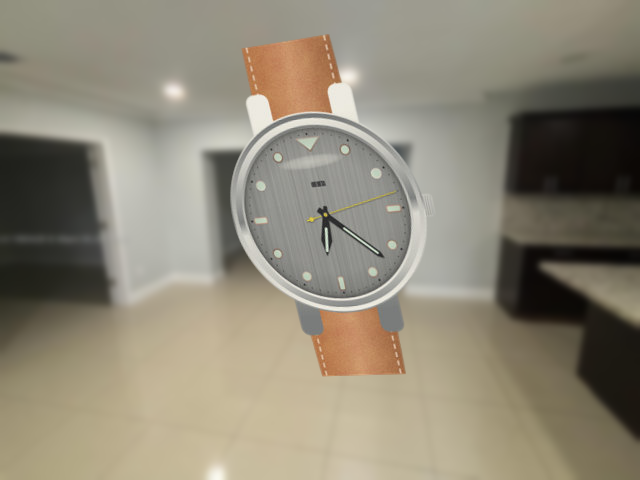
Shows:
6h22m13s
